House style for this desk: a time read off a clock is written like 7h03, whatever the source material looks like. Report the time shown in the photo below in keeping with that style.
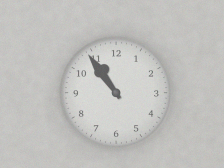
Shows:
10h54
